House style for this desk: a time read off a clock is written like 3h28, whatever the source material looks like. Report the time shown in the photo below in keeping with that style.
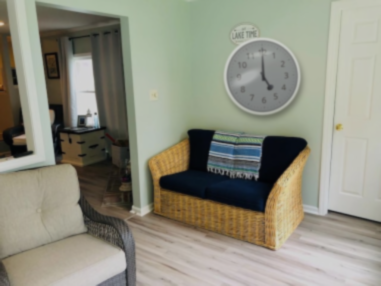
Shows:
5h00
